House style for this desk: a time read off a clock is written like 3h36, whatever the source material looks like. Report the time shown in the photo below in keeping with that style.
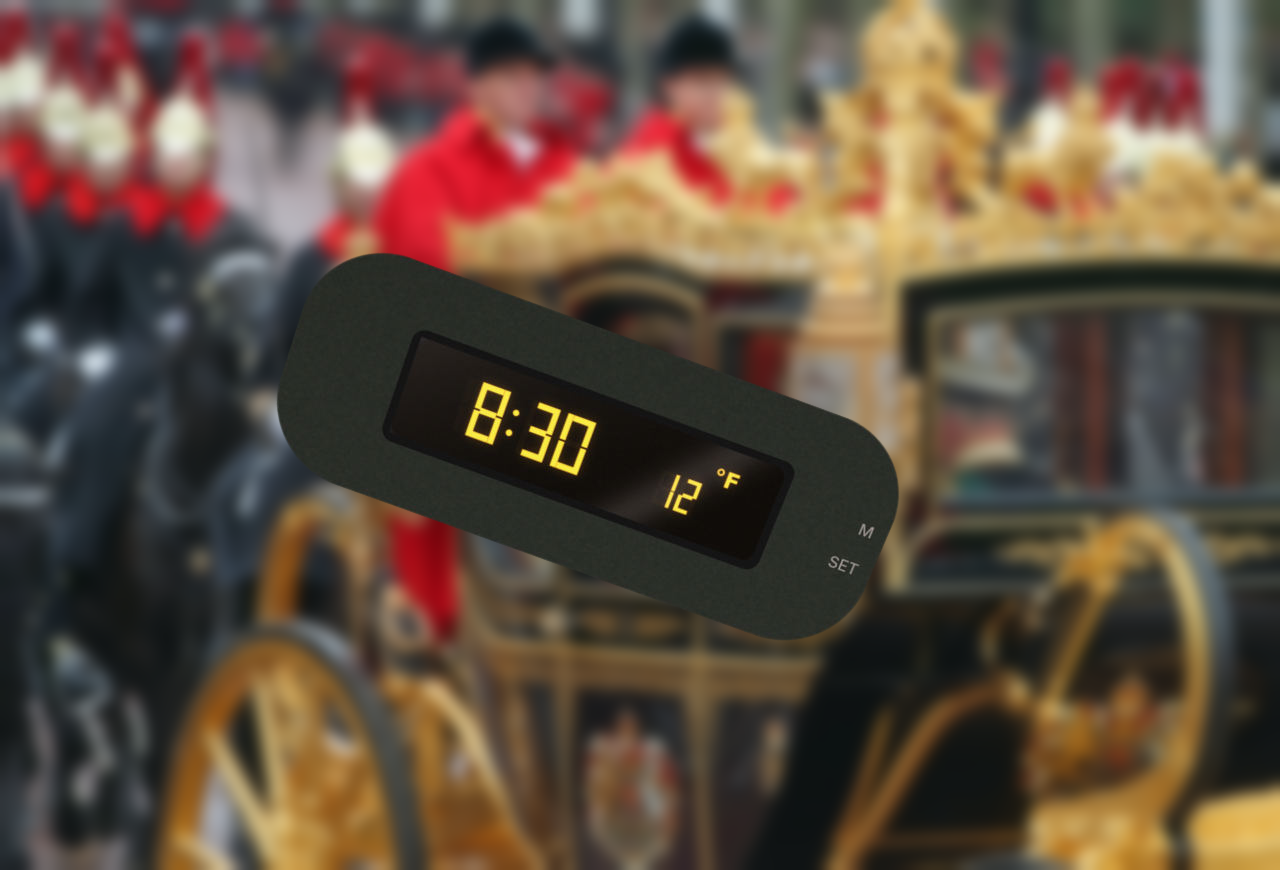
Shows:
8h30
